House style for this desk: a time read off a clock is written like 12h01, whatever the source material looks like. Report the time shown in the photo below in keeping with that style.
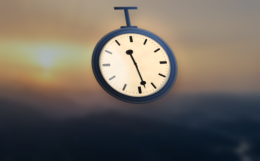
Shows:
11h28
